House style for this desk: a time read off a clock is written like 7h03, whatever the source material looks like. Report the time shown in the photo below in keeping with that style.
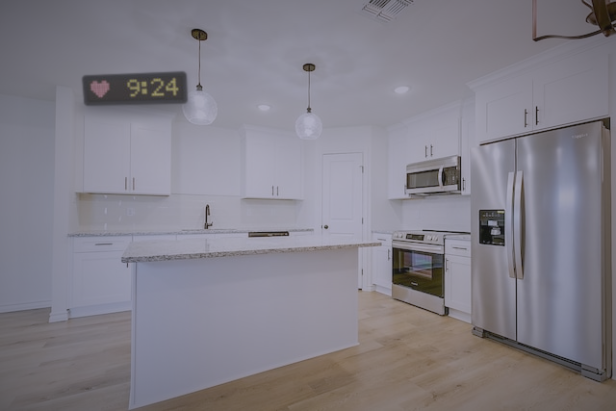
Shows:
9h24
